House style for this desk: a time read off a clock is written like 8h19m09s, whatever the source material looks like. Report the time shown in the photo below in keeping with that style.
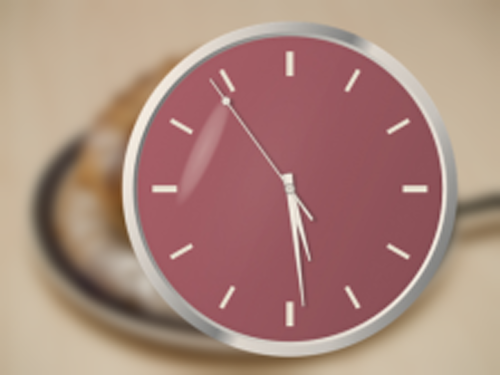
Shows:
5h28m54s
